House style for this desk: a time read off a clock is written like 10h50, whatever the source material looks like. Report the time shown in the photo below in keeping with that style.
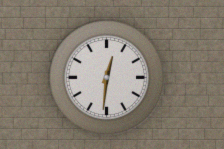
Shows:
12h31
